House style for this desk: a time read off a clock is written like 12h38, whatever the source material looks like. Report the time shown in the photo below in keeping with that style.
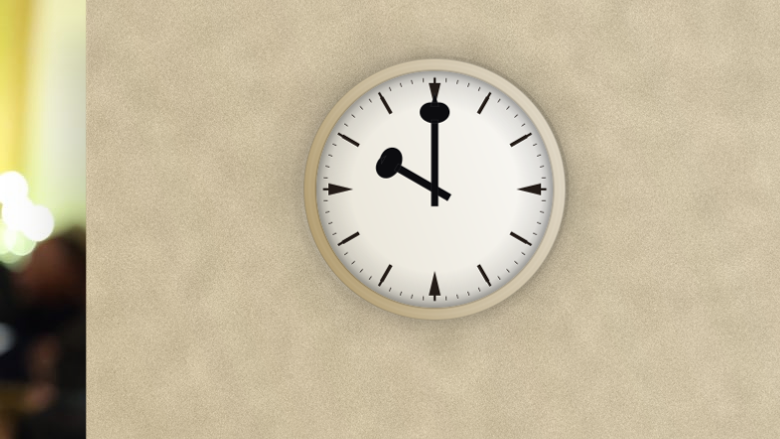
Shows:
10h00
